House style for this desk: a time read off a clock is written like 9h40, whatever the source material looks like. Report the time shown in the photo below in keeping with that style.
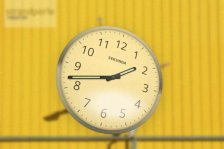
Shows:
1h42
